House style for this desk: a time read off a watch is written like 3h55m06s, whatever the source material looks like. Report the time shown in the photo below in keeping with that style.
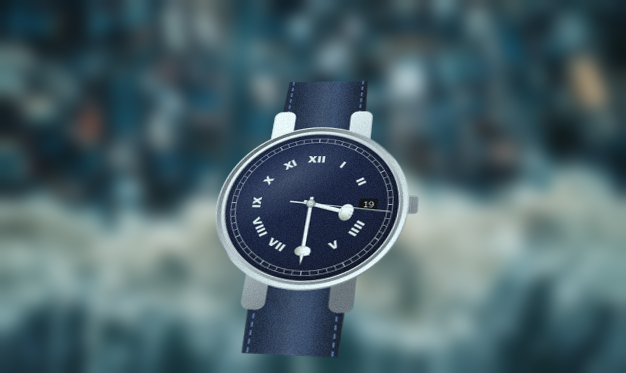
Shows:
3h30m16s
